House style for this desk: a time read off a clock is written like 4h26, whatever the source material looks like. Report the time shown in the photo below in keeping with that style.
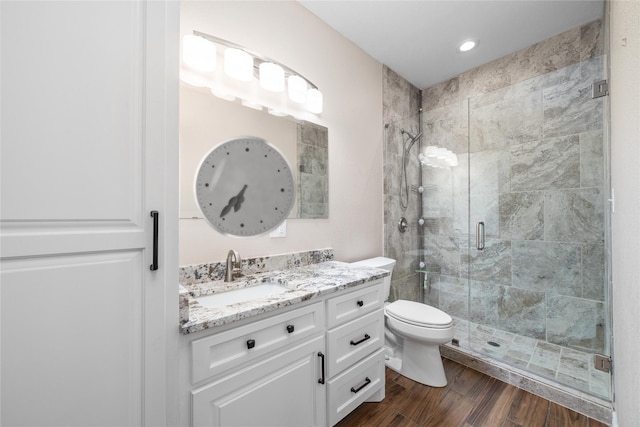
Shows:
6h36
